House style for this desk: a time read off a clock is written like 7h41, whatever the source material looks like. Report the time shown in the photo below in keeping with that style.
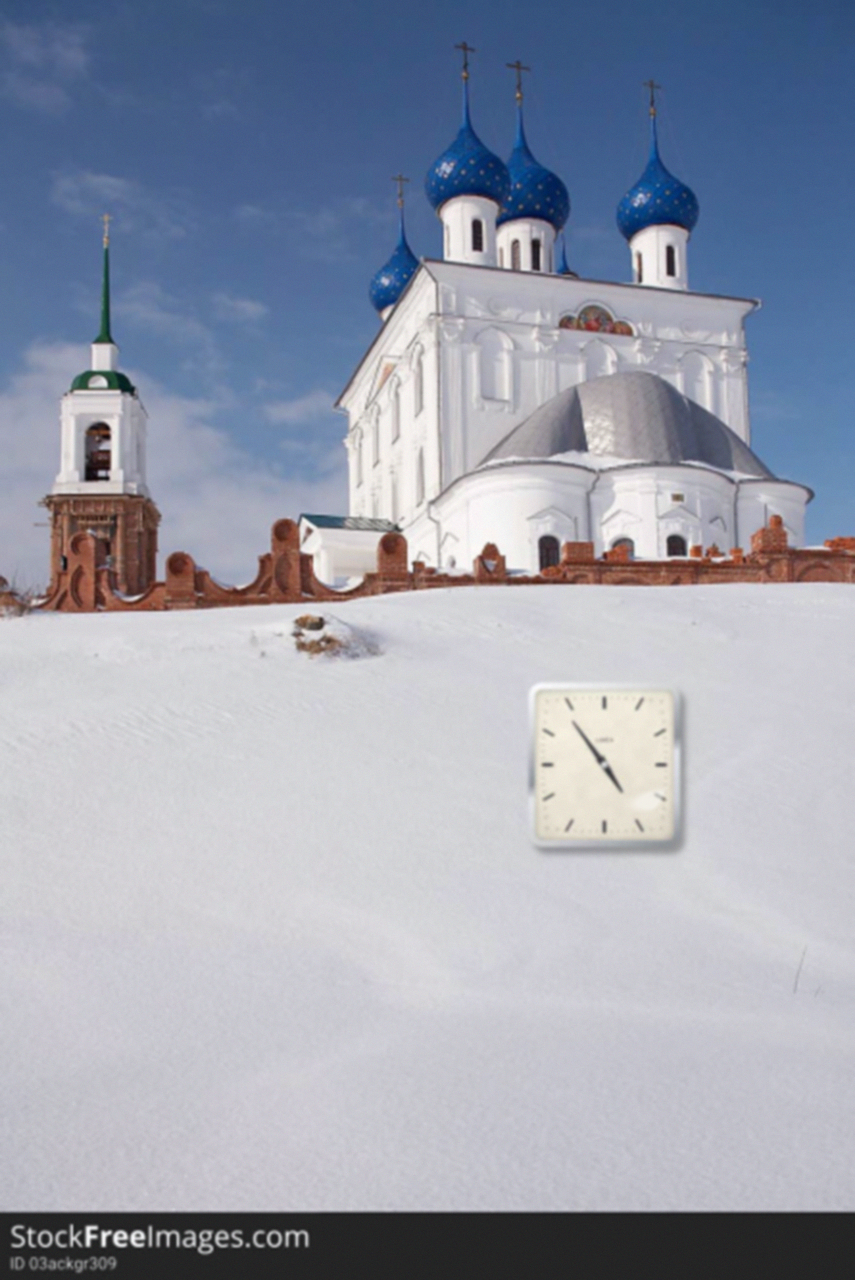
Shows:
4h54
